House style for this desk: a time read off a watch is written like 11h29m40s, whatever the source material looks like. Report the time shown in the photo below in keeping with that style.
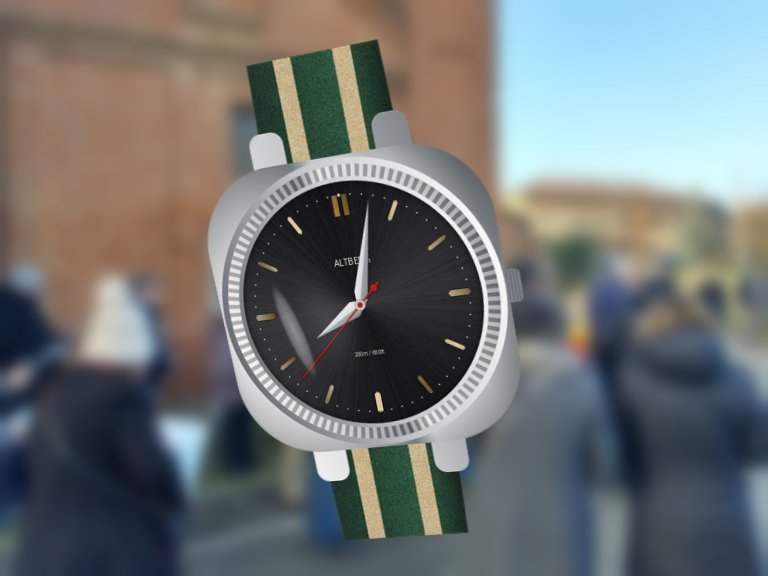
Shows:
8h02m38s
